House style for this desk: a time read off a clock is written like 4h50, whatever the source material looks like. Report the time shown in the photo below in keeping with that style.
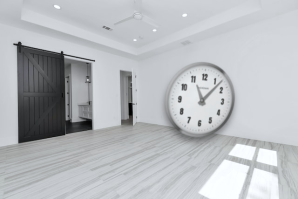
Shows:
11h07
